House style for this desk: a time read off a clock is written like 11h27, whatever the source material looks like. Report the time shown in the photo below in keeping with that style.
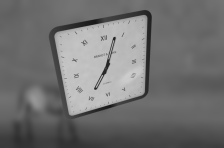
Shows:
7h03
